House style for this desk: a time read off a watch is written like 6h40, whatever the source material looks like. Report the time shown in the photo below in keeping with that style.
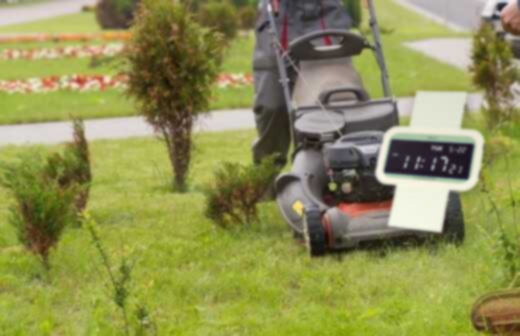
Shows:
11h17
